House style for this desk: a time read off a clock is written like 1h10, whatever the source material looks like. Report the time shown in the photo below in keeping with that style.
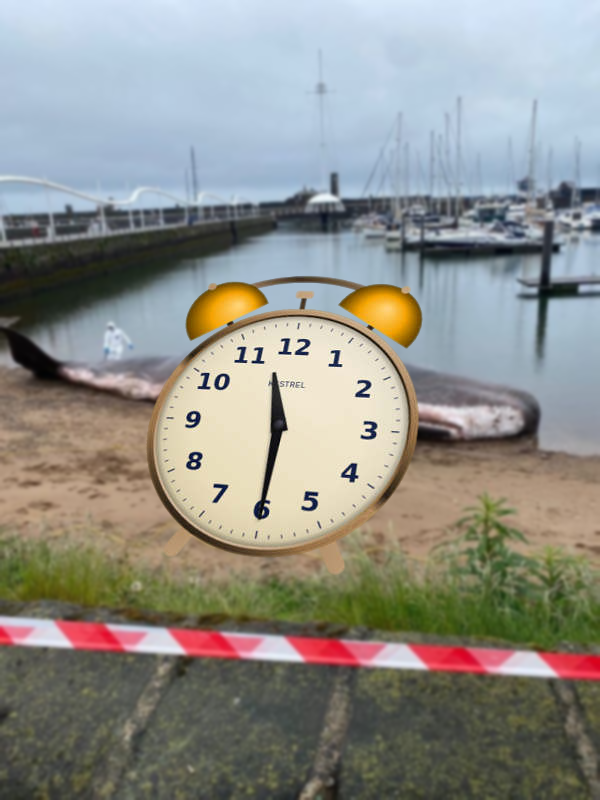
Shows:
11h30
